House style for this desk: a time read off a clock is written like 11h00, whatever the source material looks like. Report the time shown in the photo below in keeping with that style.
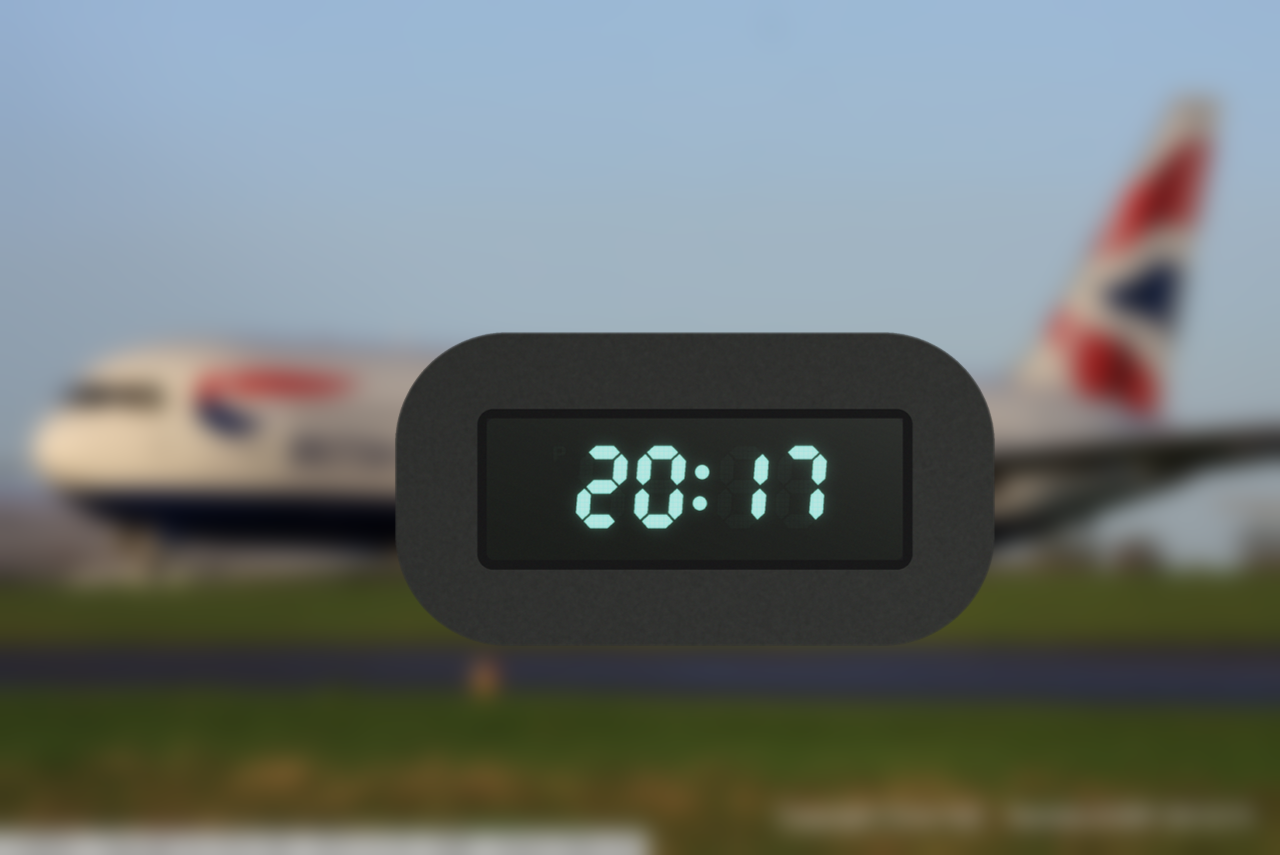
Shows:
20h17
